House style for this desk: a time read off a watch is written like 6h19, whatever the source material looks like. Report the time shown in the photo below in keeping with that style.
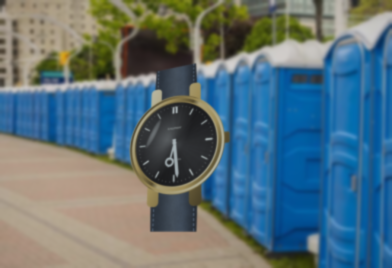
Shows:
6h29
